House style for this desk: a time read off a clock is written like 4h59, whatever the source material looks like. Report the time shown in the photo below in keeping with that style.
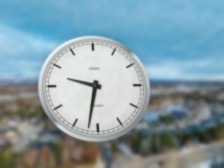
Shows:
9h32
